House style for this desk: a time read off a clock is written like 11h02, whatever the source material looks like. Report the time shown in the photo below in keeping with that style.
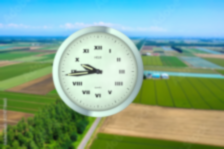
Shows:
9h44
